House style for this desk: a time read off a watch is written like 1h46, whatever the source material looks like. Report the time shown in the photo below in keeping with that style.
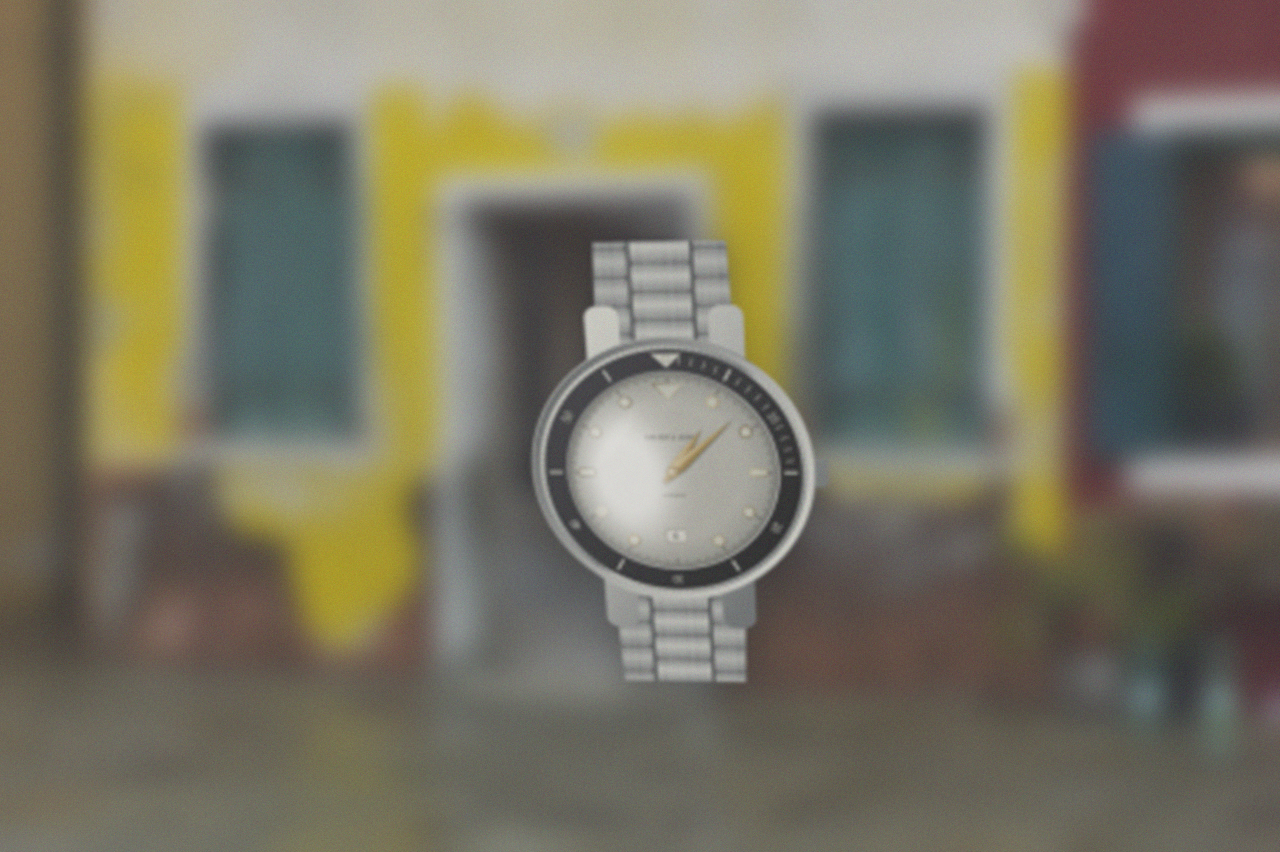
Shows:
1h08
